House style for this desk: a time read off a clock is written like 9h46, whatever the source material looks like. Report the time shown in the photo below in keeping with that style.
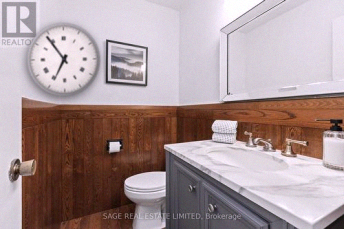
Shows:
6h54
